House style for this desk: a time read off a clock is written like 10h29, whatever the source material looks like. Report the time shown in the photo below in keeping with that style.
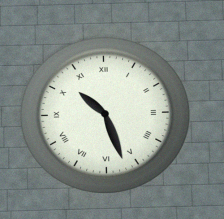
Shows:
10h27
